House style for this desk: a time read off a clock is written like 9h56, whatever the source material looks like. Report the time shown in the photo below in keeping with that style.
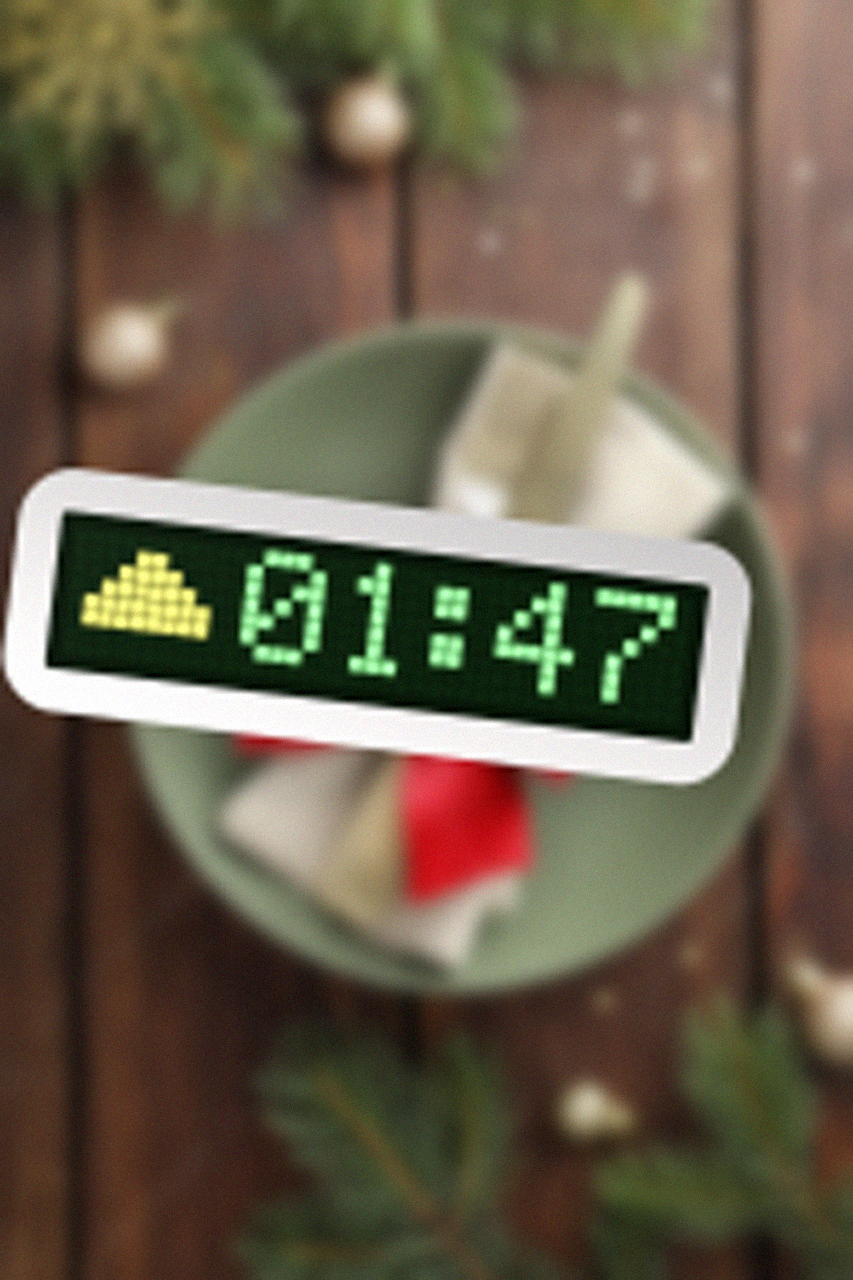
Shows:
1h47
